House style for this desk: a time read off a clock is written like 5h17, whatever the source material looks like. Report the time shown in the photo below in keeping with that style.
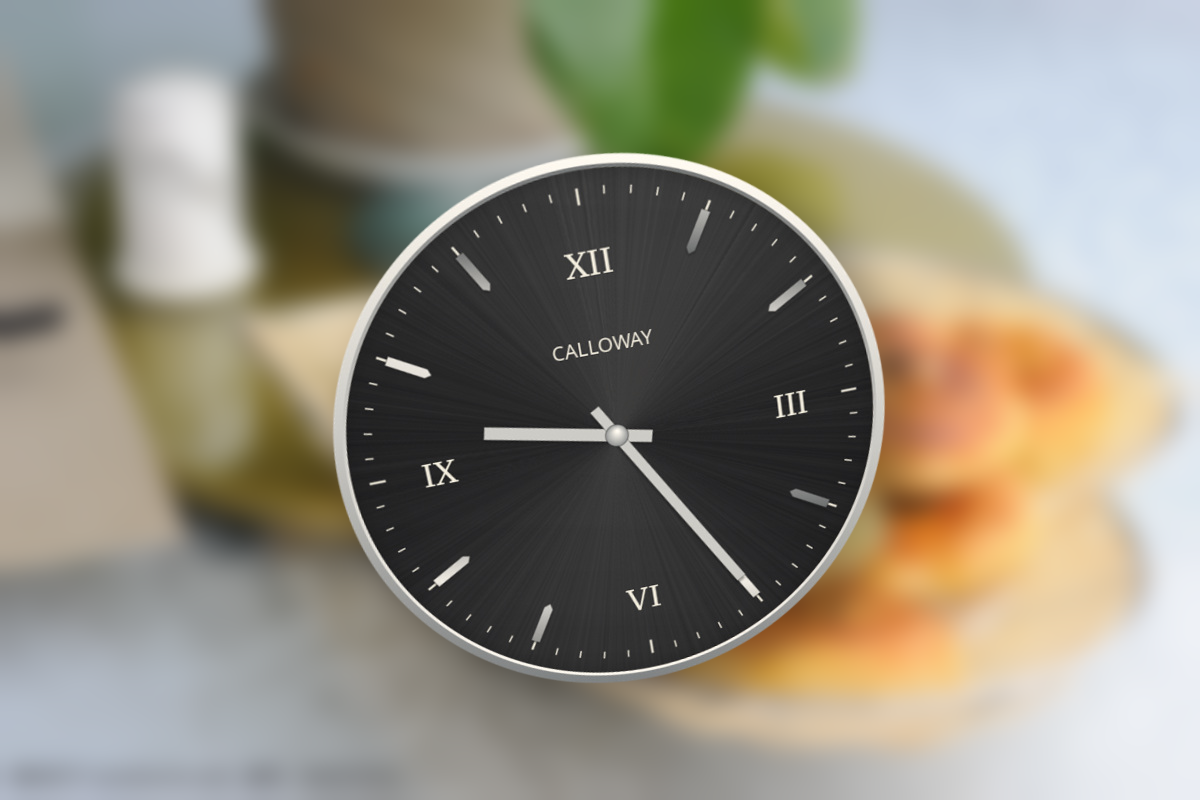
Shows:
9h25
